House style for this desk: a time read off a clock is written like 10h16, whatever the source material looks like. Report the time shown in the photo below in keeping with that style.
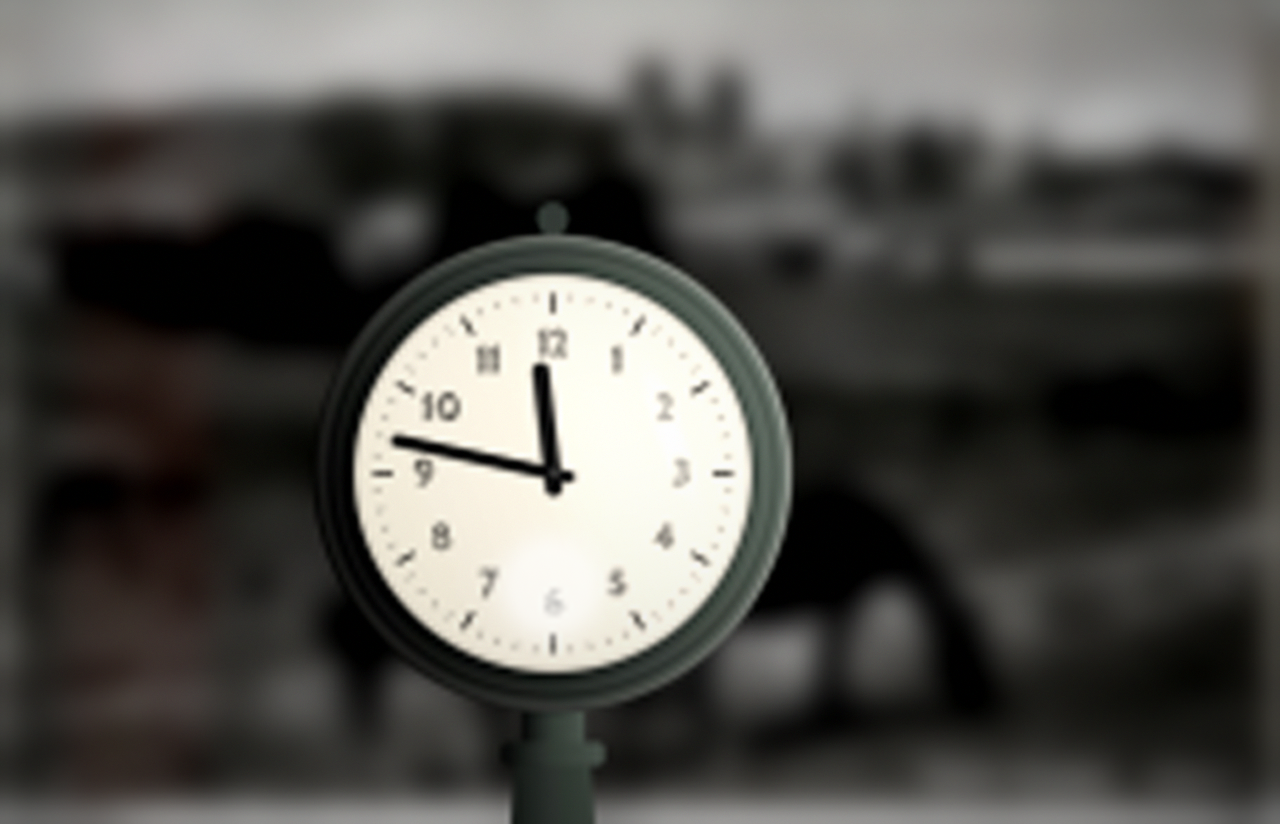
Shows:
11h47
